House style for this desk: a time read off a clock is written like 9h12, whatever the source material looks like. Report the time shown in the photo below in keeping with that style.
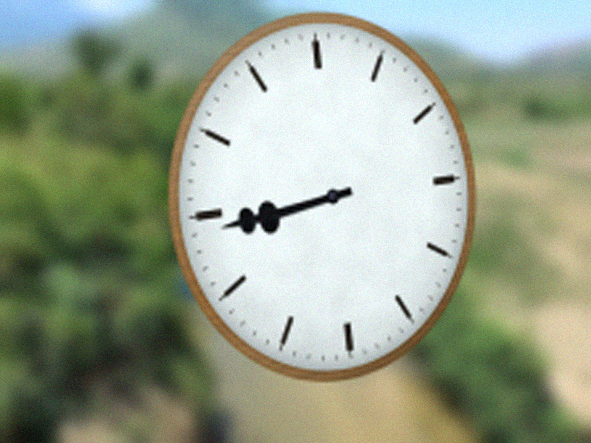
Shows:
8h44
